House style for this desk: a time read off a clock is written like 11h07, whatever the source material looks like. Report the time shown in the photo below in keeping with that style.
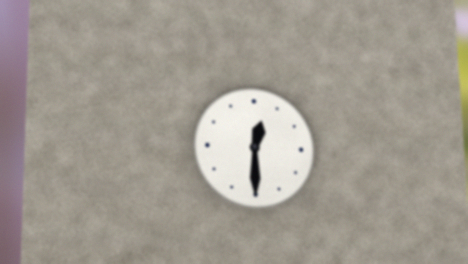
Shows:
12h30
